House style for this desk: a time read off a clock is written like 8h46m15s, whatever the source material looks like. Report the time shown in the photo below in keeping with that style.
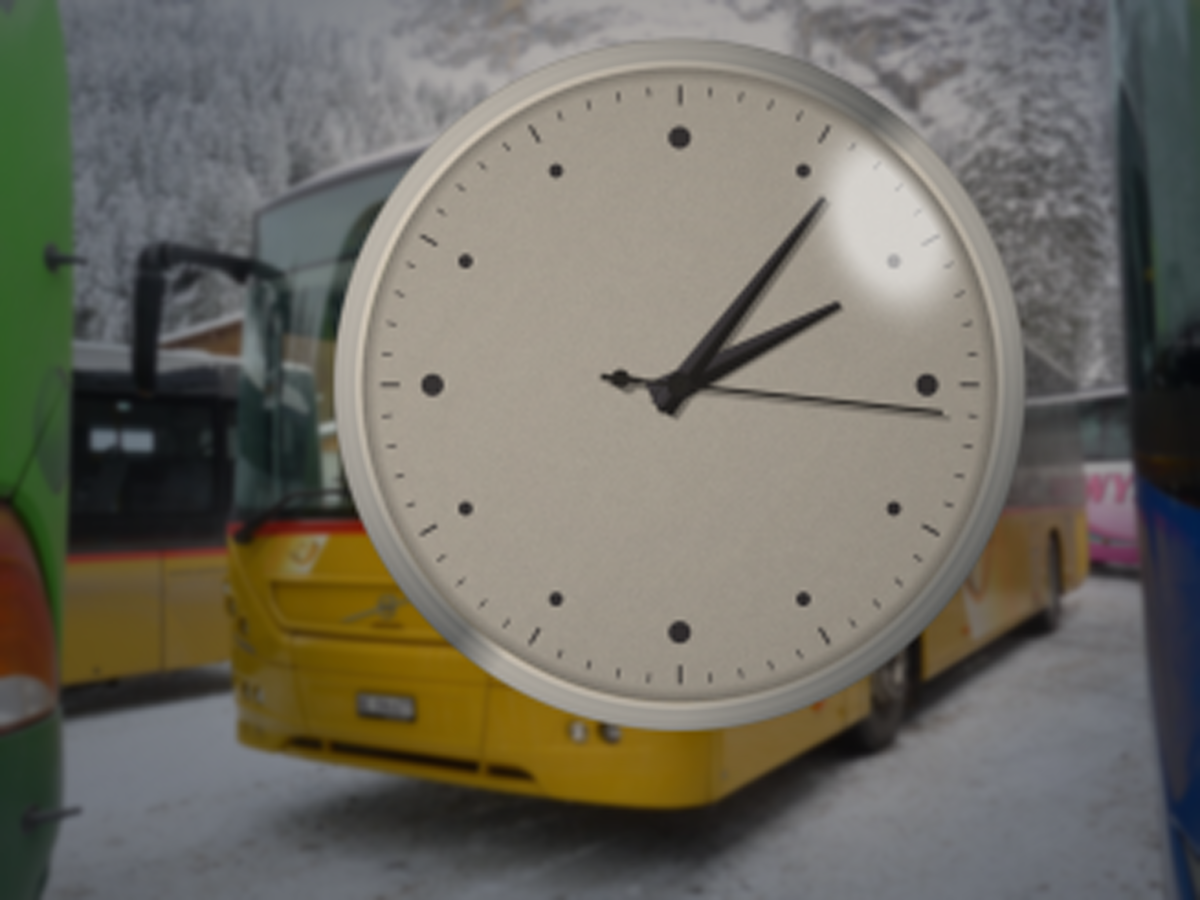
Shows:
2h06m16s
